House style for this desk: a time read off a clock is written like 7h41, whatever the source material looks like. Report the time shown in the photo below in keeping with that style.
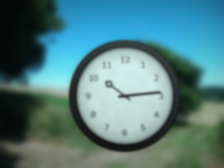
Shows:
10h14
